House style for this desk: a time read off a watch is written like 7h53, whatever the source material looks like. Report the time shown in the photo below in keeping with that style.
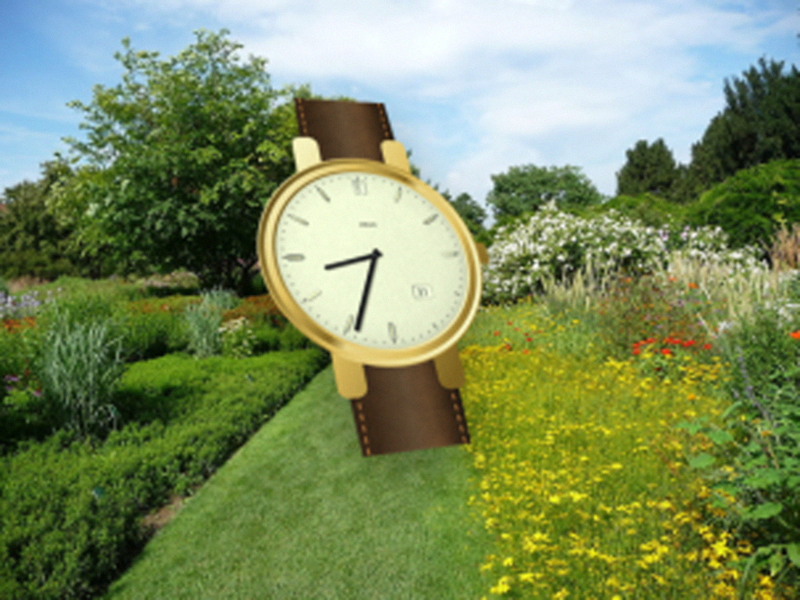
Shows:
8h34
